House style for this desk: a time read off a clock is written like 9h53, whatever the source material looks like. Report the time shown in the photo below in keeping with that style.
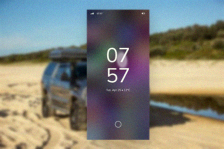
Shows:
7h57
